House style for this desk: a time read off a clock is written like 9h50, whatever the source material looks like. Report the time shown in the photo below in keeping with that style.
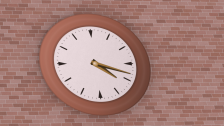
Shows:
4h18
